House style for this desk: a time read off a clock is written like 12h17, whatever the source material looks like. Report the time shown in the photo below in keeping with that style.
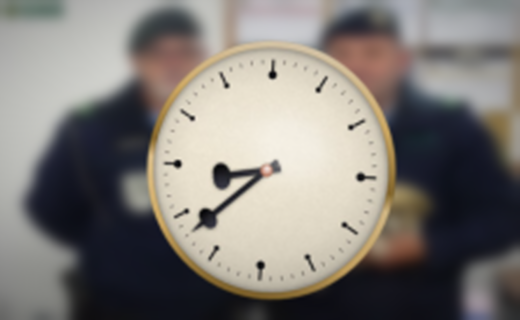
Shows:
8h38
